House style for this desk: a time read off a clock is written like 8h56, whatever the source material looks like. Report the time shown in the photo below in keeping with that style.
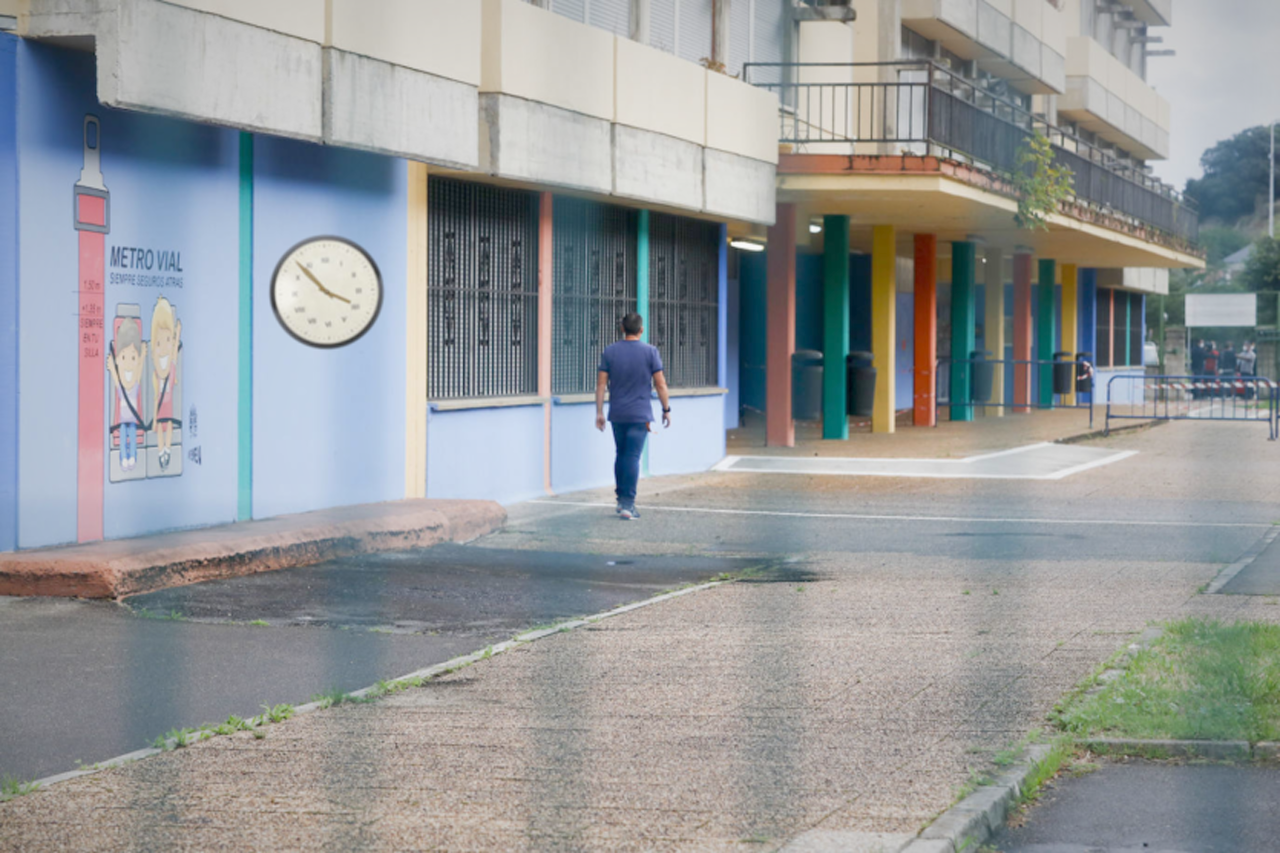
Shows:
3h53
